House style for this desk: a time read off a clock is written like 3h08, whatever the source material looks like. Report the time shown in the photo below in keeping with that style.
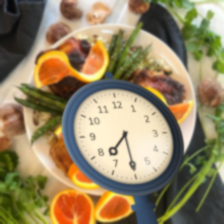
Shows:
7h30
